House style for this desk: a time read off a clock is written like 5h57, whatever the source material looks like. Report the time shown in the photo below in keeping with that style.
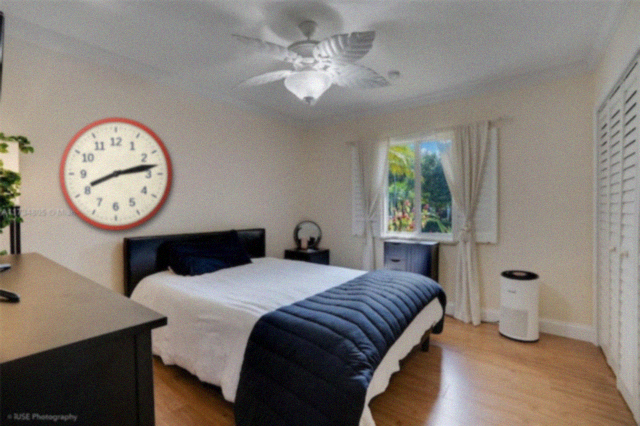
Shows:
8h13
